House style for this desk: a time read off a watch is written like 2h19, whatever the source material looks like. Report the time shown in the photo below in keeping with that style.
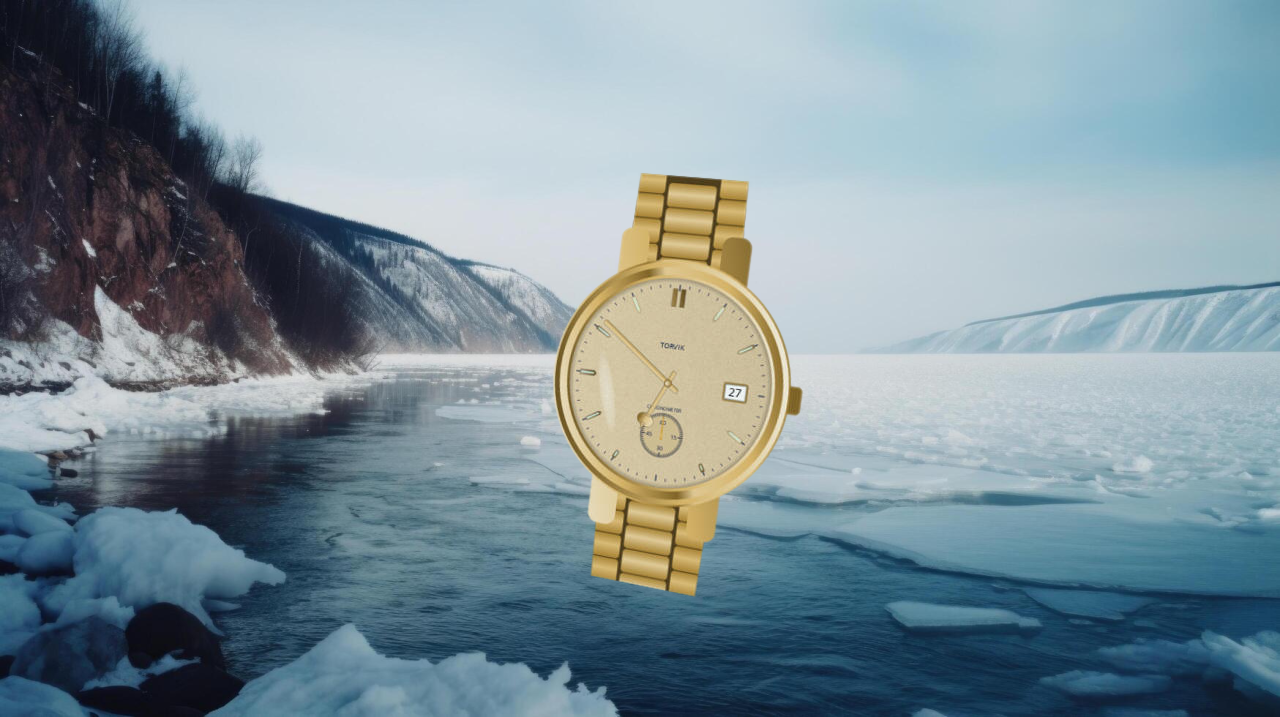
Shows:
6h51
